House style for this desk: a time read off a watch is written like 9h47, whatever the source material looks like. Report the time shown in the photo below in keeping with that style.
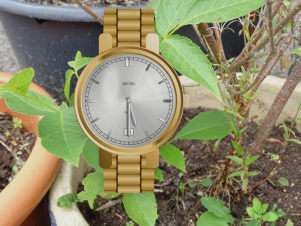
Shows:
5h30
